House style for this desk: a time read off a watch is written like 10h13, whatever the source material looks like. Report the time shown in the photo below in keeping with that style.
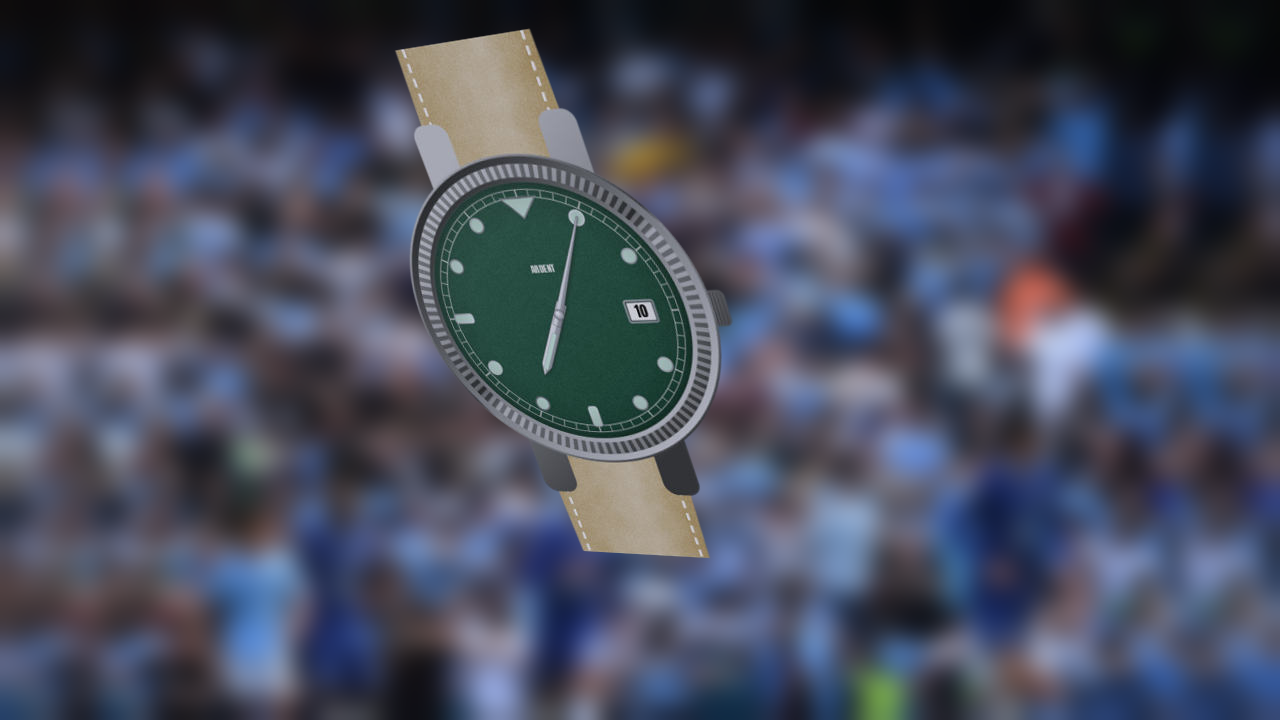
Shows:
7h05
